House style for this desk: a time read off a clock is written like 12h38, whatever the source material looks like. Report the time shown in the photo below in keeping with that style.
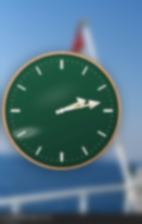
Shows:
2h13
